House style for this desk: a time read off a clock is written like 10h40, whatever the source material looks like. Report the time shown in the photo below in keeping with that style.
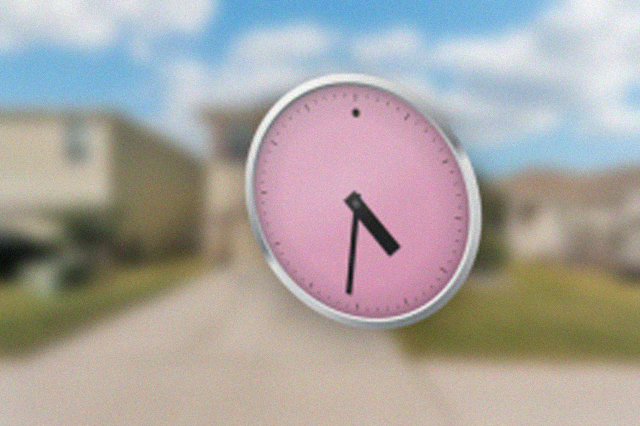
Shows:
4h31
